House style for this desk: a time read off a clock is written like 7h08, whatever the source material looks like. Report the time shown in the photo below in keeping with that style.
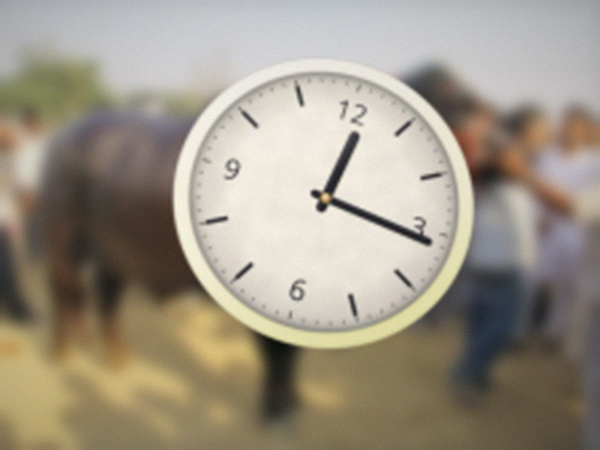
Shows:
12h16
